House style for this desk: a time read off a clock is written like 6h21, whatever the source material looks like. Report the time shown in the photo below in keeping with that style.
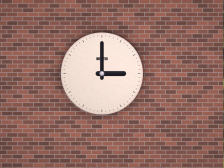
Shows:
3h00
